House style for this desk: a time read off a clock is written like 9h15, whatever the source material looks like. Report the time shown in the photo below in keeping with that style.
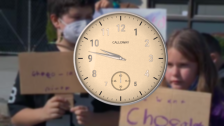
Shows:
9h47
